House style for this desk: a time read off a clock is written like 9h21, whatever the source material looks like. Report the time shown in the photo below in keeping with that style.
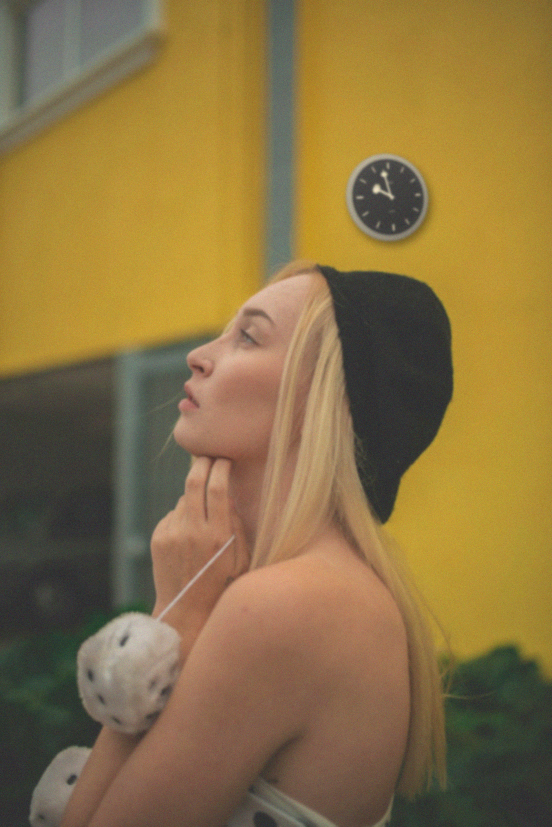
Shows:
9h58
